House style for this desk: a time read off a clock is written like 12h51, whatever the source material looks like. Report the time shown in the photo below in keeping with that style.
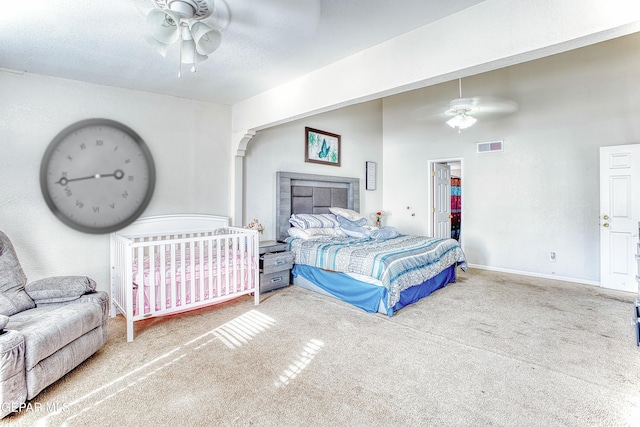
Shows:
2h43
